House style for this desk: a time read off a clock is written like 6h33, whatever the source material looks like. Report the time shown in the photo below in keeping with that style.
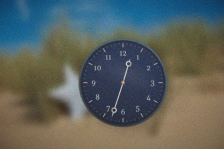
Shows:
12h33
